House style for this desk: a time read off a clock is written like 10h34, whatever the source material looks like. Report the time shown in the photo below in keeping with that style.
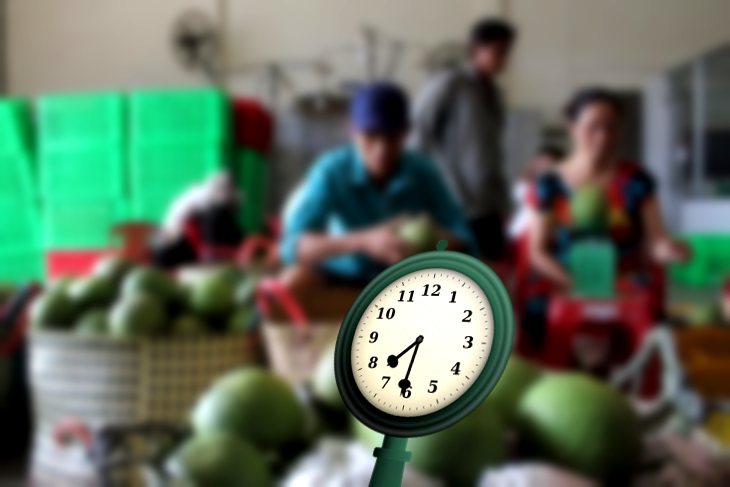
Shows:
7h31
